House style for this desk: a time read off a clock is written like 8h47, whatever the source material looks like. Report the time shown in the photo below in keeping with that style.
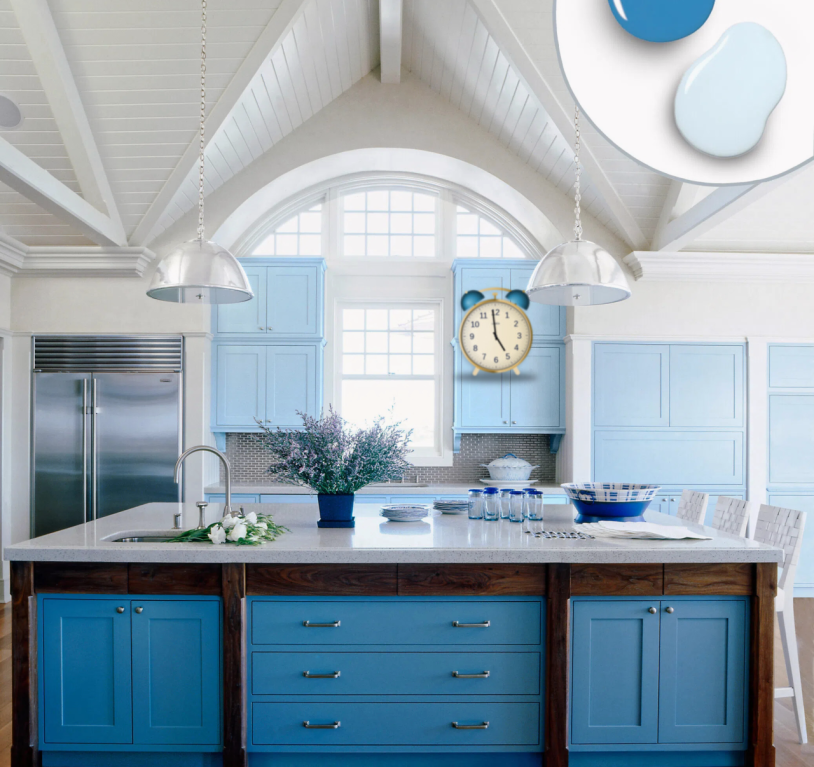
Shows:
4h59
